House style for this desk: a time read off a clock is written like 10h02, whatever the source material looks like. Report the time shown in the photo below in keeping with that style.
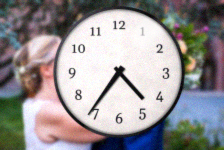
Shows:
4h36
